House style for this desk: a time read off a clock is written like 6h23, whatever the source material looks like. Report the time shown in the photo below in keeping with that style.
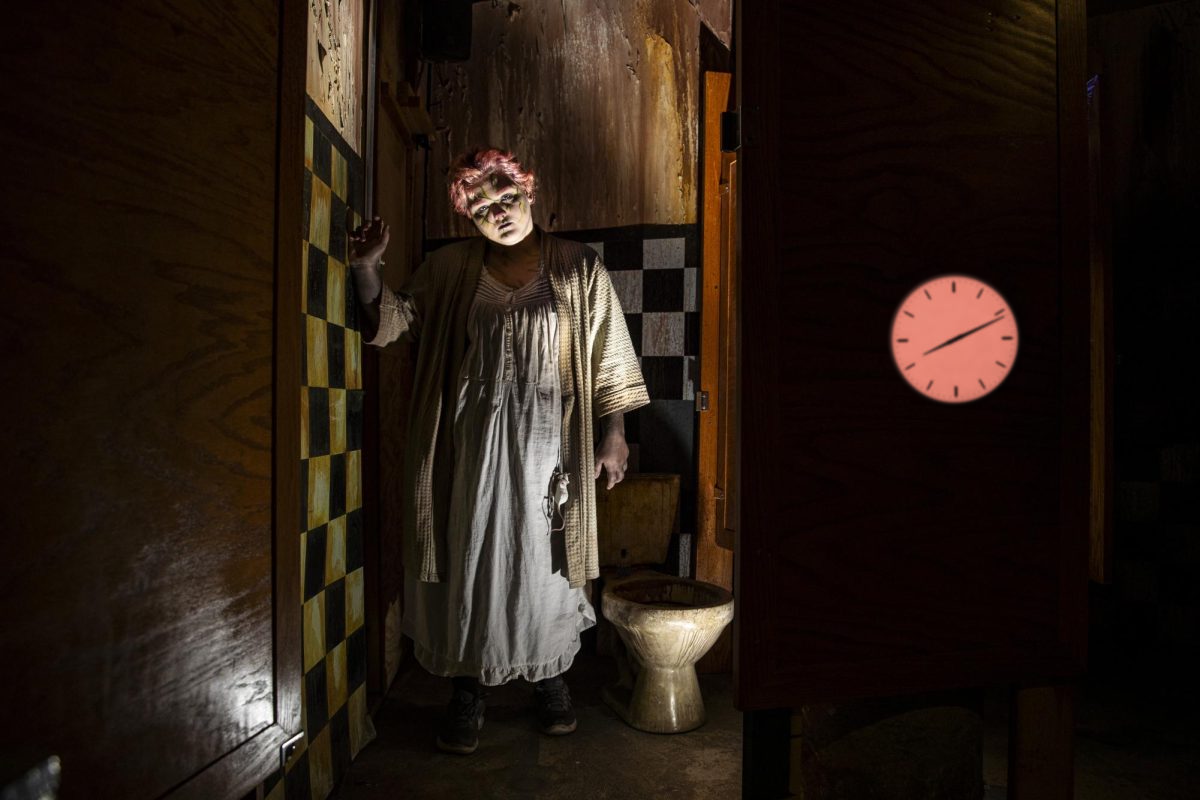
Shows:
8h11
